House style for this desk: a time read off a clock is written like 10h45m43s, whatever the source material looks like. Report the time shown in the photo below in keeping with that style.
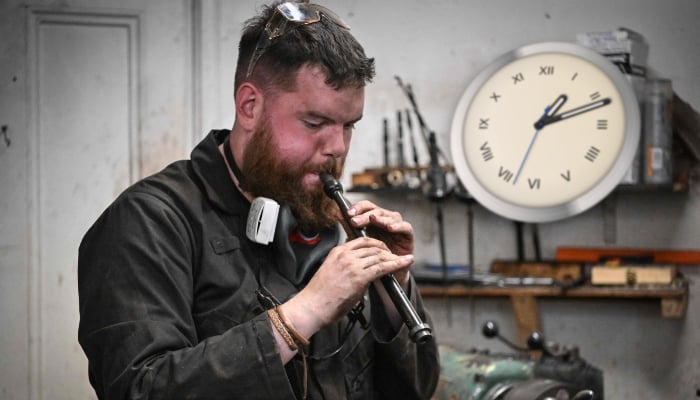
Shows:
1h11m33s
